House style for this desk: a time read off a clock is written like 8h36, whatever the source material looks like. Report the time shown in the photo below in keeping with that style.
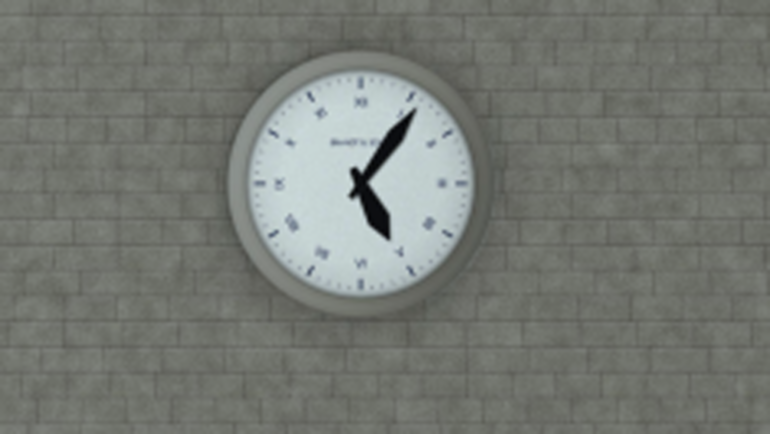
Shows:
5h06
